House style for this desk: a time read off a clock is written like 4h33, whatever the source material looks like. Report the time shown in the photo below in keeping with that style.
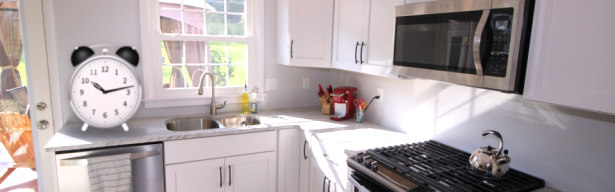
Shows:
10h13
